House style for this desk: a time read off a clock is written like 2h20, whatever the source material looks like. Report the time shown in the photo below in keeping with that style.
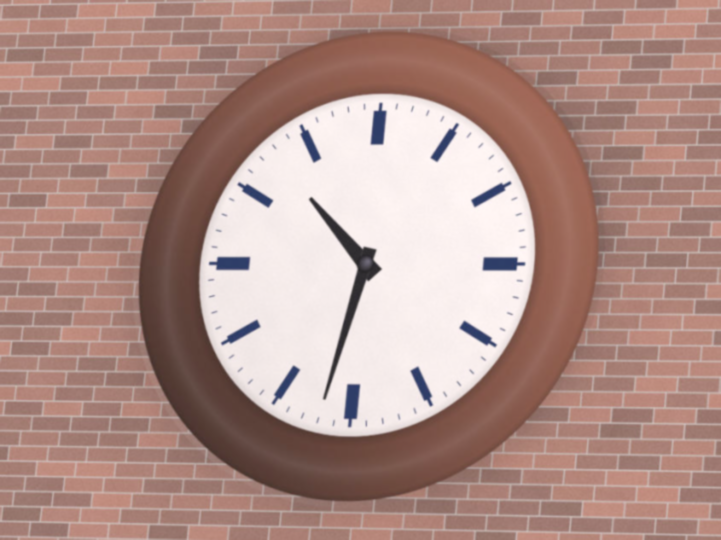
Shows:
10h32
